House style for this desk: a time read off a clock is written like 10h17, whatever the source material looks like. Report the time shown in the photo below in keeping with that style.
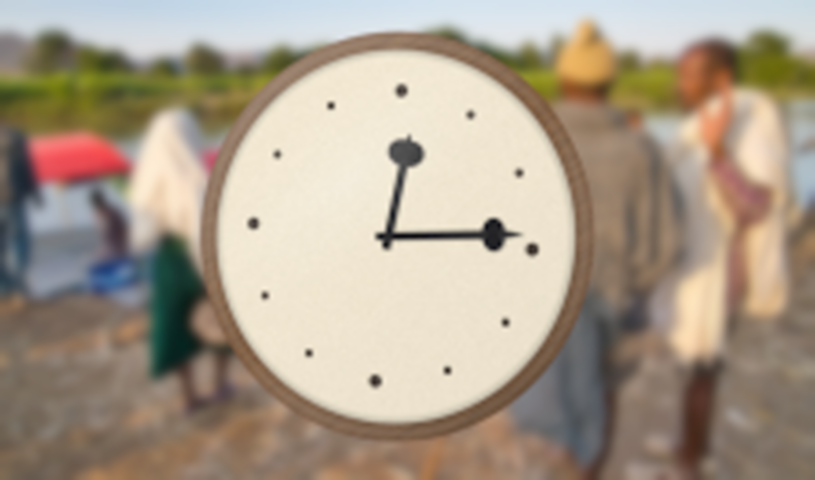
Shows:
12h14
